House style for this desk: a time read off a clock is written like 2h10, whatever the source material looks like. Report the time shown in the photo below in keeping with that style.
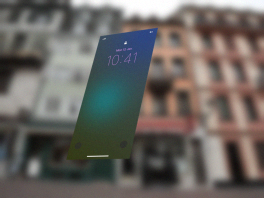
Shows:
10h41
